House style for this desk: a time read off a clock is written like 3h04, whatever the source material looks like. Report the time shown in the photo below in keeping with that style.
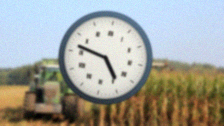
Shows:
4h47
